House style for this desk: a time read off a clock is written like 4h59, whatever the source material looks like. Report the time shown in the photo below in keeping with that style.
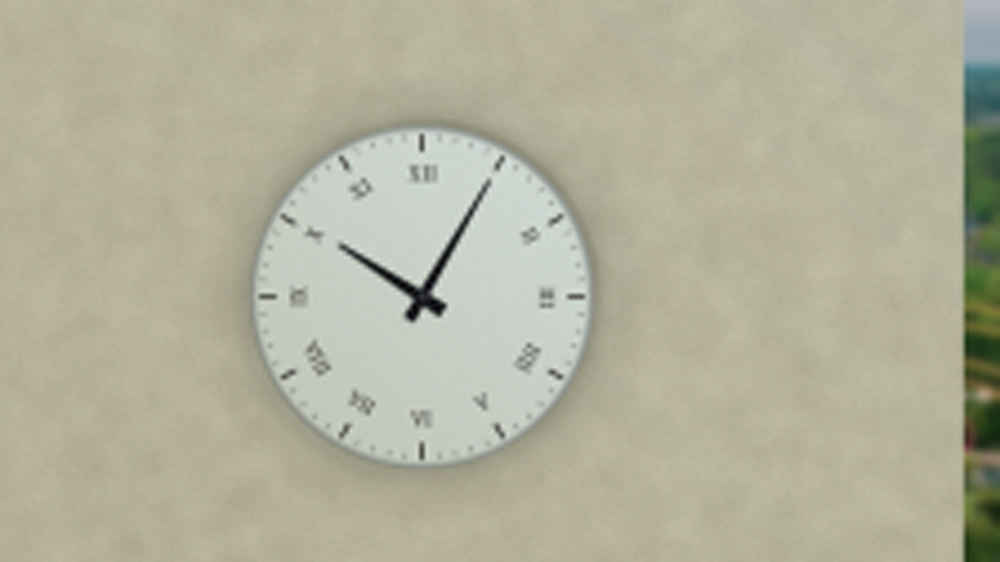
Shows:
10h05
